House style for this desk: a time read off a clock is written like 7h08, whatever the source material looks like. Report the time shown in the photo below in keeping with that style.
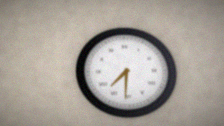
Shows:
7h31
